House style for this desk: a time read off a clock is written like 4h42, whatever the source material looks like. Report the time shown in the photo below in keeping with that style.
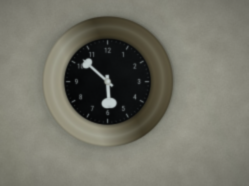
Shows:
5h52
